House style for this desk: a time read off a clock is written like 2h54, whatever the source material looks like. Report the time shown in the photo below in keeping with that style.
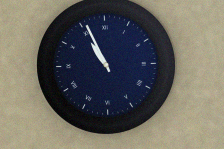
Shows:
10h56
